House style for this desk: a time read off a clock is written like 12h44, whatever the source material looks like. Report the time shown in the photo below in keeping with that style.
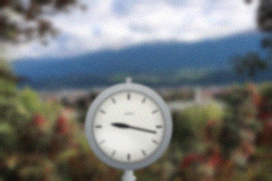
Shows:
9h17
